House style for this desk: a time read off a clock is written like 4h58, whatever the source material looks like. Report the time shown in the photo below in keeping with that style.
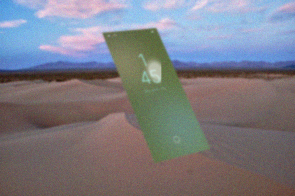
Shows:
1h45
